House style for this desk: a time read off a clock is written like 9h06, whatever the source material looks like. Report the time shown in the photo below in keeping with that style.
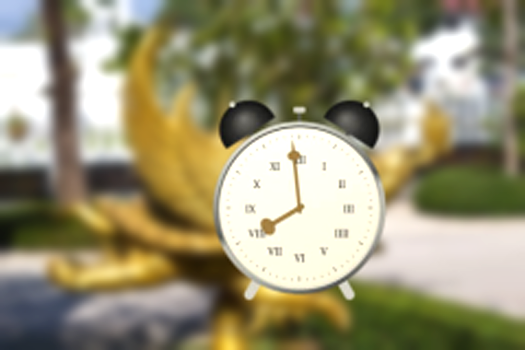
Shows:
7h59
